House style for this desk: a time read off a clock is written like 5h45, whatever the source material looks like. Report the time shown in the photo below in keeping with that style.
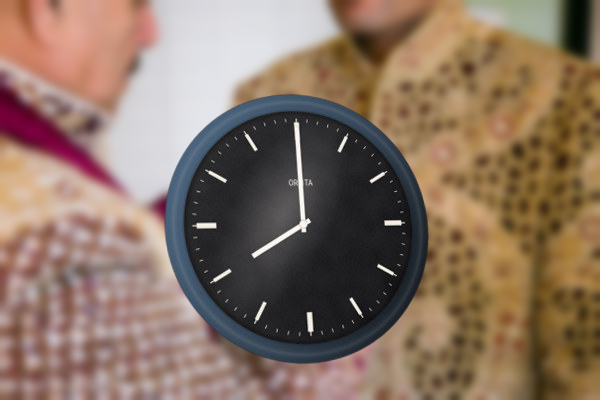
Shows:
8h00
